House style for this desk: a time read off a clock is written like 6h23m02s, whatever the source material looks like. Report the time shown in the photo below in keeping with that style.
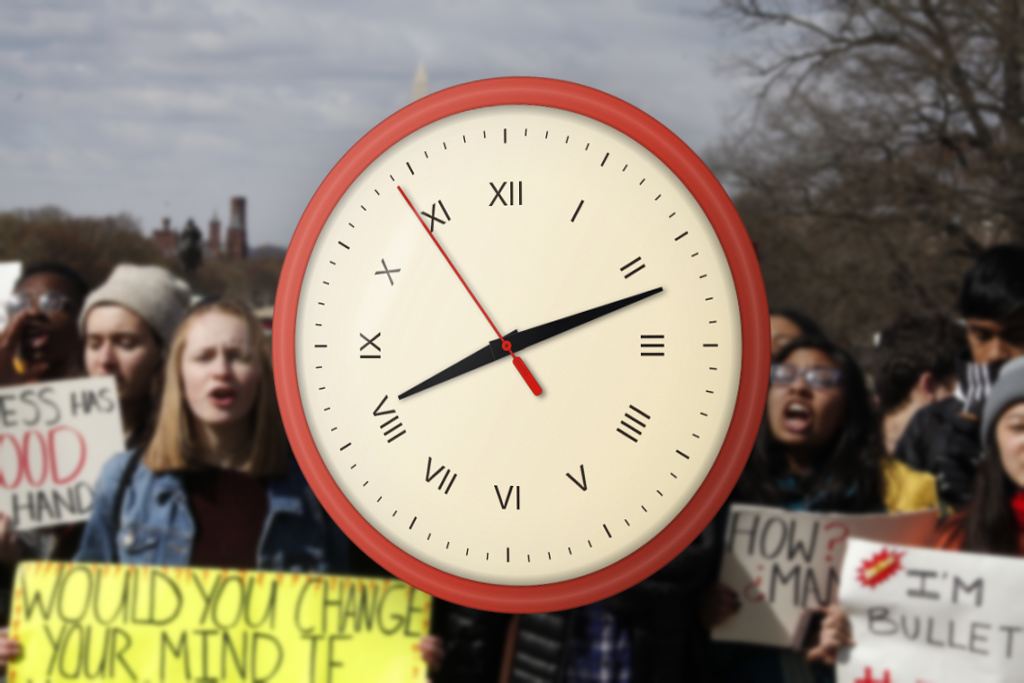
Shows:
8h11m54s
